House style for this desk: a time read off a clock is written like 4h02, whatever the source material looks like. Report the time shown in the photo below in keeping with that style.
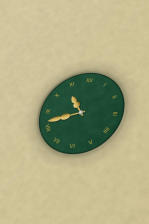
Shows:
10h42
